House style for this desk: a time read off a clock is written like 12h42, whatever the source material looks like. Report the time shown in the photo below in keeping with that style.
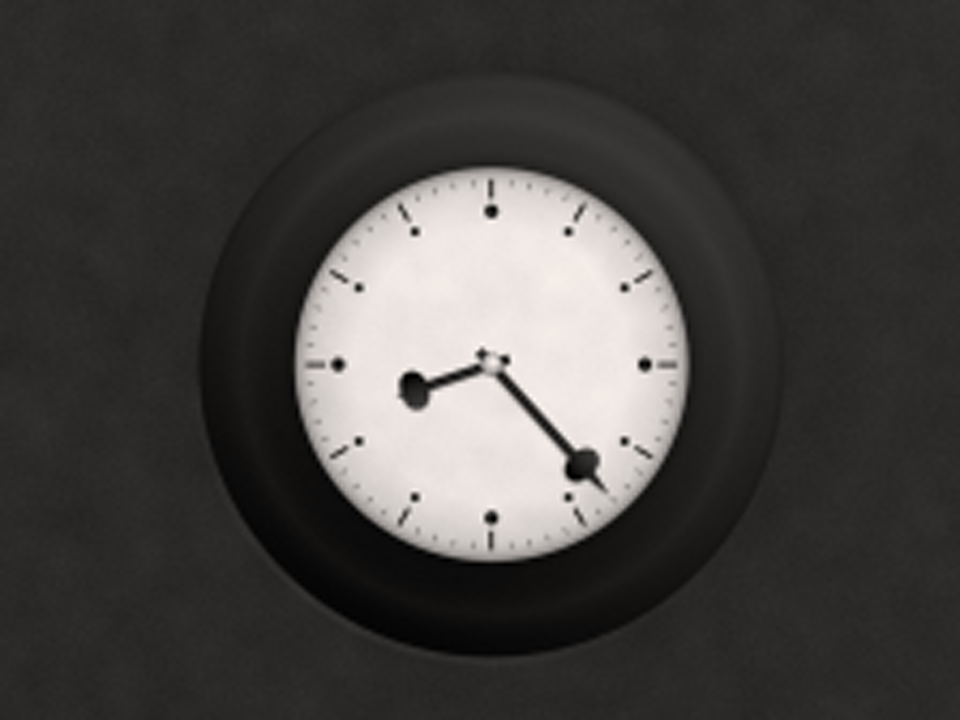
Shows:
8h23
